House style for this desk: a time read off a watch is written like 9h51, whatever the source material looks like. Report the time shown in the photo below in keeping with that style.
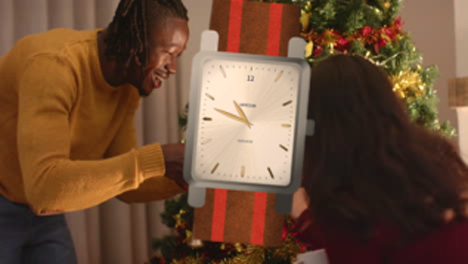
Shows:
10h48
